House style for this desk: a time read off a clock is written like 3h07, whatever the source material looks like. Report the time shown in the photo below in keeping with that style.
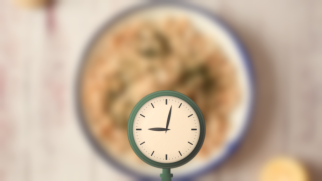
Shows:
9h02
